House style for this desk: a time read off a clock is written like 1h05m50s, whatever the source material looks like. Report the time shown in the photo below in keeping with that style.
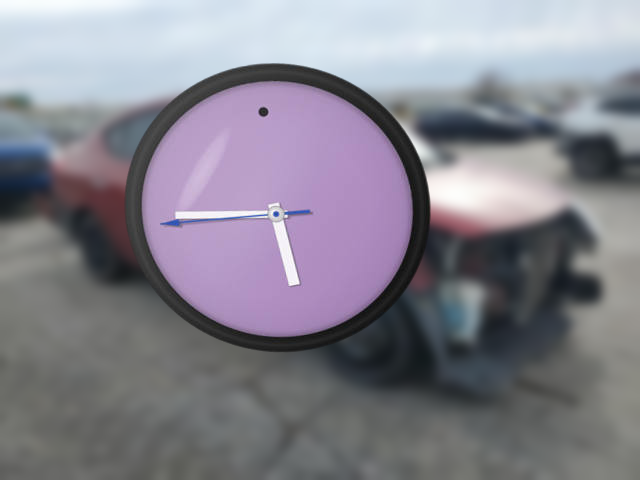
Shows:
5h45m45s
